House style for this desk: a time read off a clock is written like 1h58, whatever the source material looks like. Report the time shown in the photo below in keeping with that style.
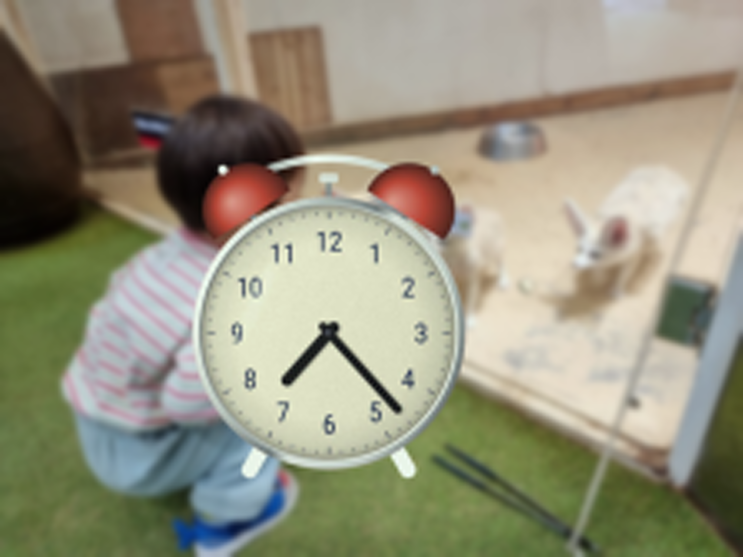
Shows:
7h23
